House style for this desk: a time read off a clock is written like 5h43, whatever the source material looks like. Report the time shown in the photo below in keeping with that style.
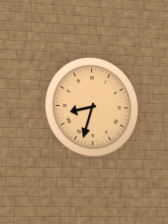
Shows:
8h33
